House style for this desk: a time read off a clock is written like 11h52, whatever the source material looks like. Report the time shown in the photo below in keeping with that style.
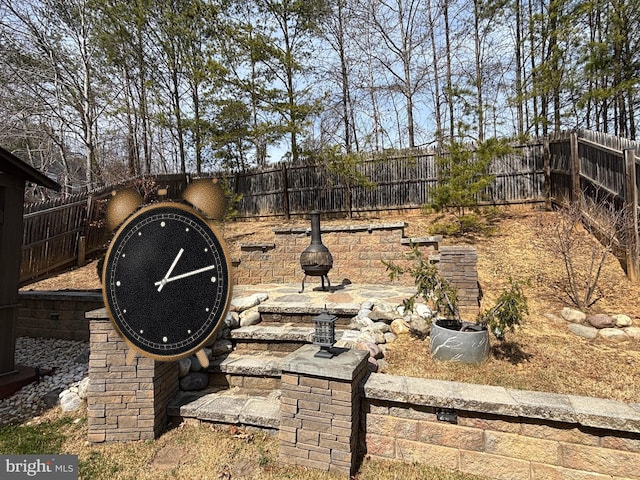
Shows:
1h13
